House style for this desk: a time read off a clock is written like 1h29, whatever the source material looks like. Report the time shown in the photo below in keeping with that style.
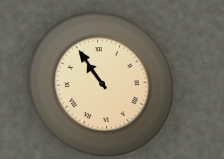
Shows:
10h55
